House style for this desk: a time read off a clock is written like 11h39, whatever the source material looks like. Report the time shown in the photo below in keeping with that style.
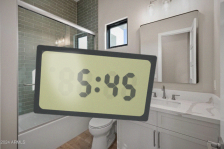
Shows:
5h45
